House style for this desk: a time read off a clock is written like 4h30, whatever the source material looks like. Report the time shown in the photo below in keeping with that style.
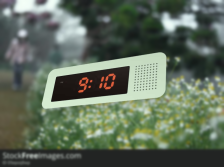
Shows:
9h10
